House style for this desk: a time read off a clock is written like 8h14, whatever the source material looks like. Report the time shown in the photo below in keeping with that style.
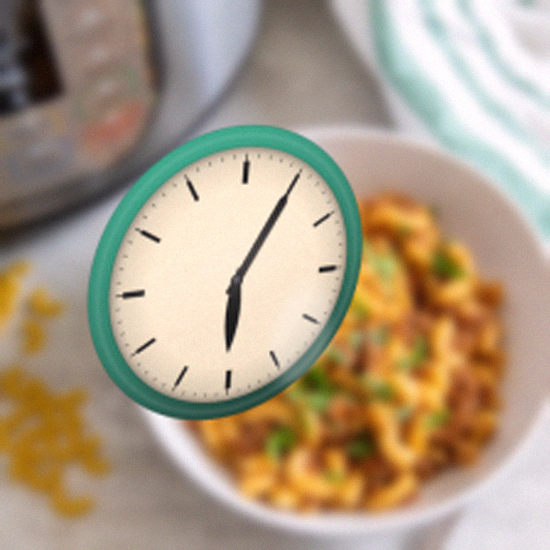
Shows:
6h05
